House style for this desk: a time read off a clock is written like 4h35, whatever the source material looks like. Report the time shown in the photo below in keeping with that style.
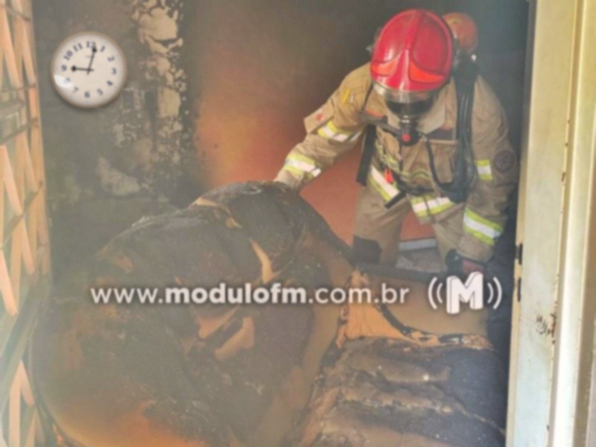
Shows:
9h02
